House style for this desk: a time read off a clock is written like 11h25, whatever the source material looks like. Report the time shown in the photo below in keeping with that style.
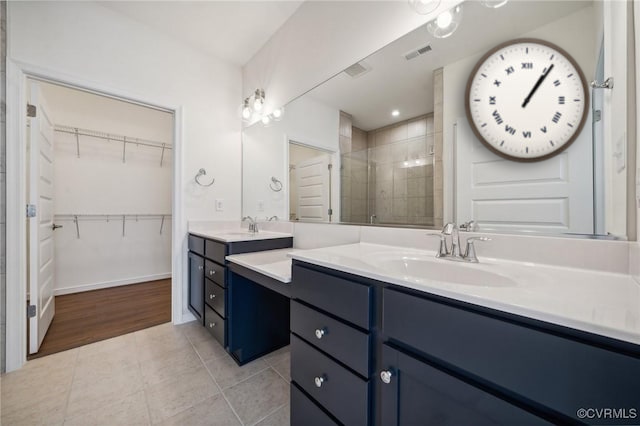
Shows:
1h06
